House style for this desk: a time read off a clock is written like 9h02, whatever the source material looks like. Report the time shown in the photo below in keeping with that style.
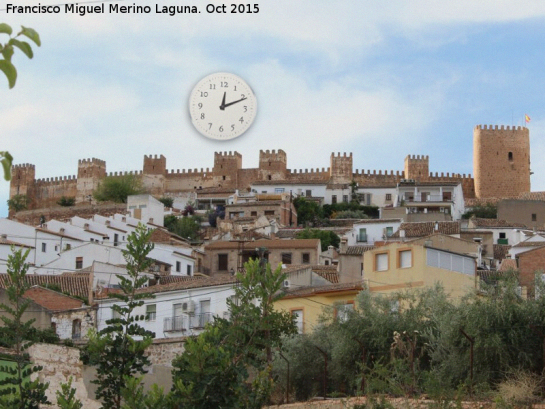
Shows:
12h11
